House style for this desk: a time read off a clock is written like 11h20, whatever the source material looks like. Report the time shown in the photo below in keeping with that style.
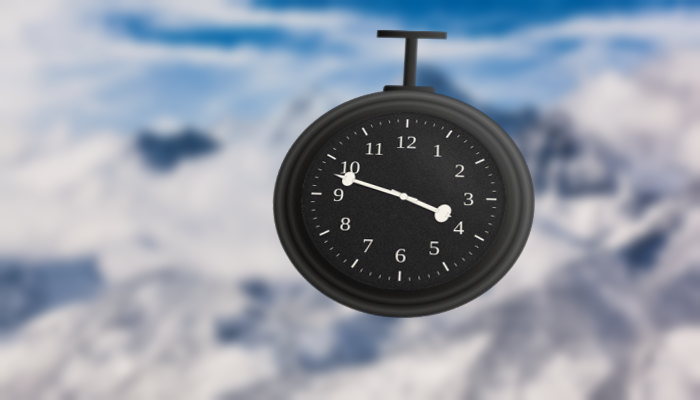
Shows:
3h48
